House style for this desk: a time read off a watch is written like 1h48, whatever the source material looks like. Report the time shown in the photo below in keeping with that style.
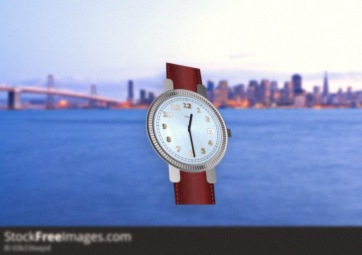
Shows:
12h29
